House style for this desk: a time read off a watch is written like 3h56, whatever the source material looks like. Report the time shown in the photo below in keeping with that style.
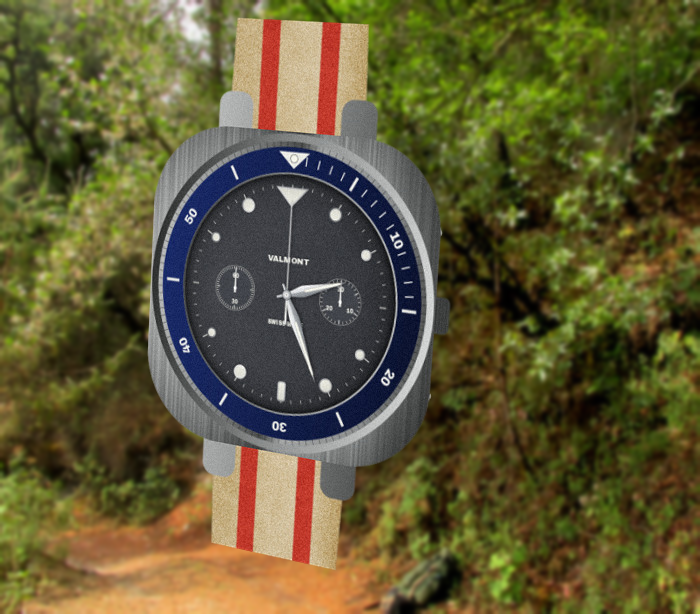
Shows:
2h26
